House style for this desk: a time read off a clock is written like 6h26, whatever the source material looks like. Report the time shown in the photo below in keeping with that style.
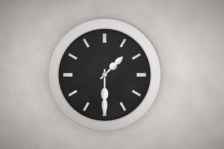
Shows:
1h30
